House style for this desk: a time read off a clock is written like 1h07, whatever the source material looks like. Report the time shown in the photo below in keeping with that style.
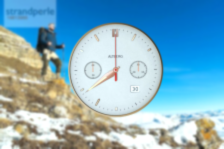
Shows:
7h39
